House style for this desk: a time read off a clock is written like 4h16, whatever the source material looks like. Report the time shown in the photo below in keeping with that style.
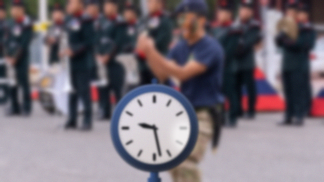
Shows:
9h28
